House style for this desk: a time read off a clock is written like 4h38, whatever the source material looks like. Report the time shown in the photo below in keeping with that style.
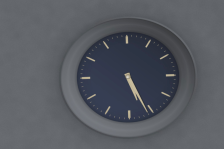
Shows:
5h26
